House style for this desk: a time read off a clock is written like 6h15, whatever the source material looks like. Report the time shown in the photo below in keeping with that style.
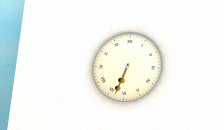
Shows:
6h33
